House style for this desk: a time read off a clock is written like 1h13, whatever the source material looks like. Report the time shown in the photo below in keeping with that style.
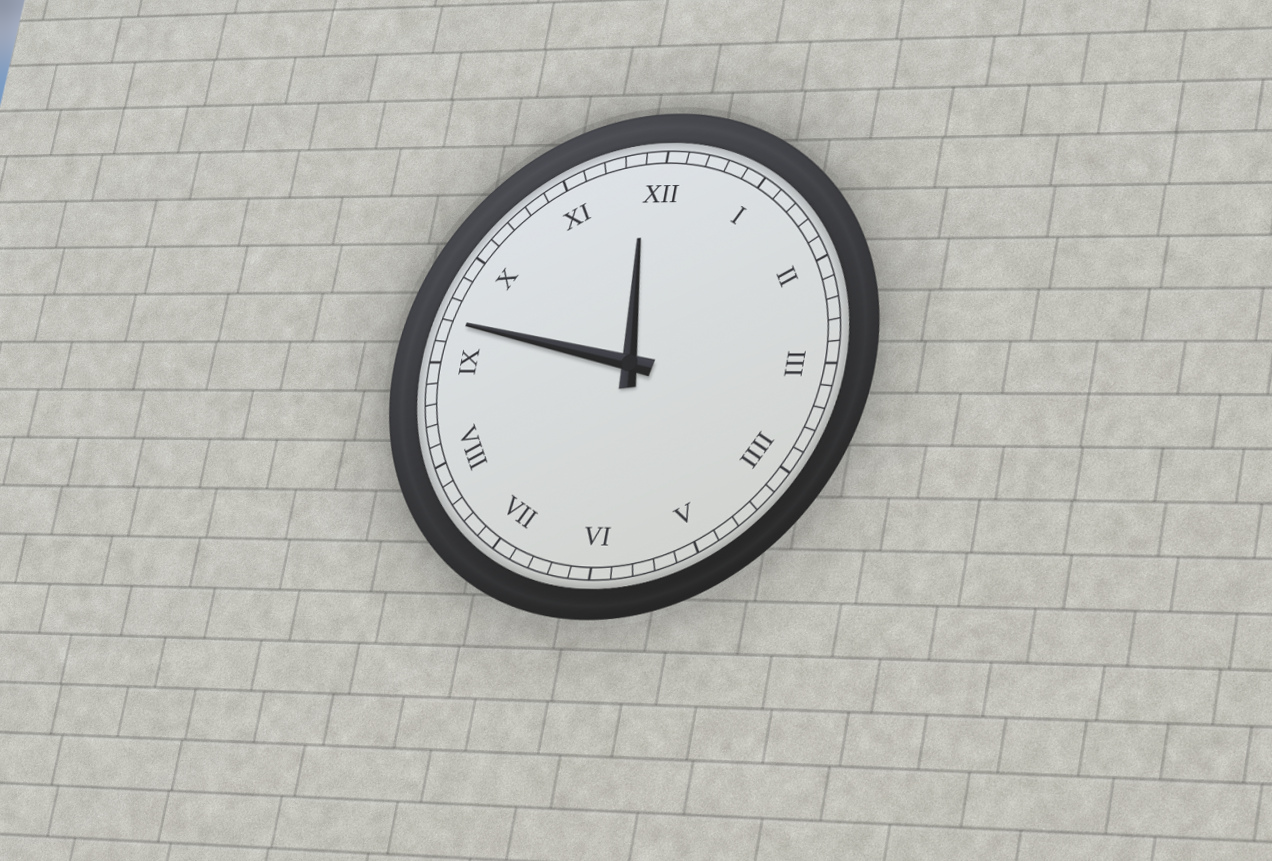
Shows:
11h47
